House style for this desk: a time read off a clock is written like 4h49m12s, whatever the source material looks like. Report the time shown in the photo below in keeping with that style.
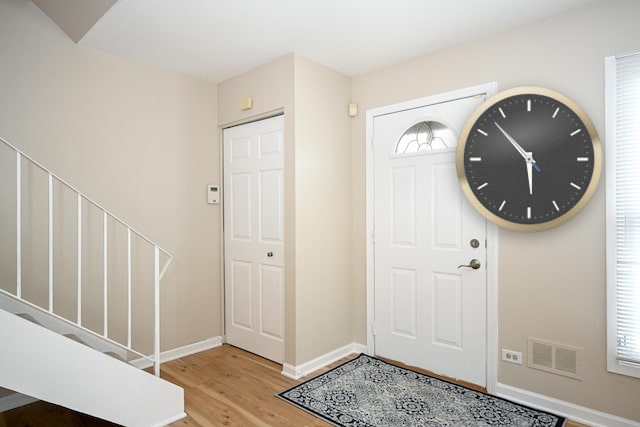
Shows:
5h52m53s
